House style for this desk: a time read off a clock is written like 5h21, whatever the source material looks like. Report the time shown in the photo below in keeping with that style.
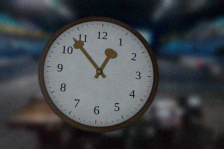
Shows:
12h53
